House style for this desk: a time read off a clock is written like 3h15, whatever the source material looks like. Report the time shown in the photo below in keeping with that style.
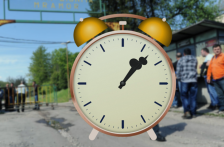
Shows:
1h07
